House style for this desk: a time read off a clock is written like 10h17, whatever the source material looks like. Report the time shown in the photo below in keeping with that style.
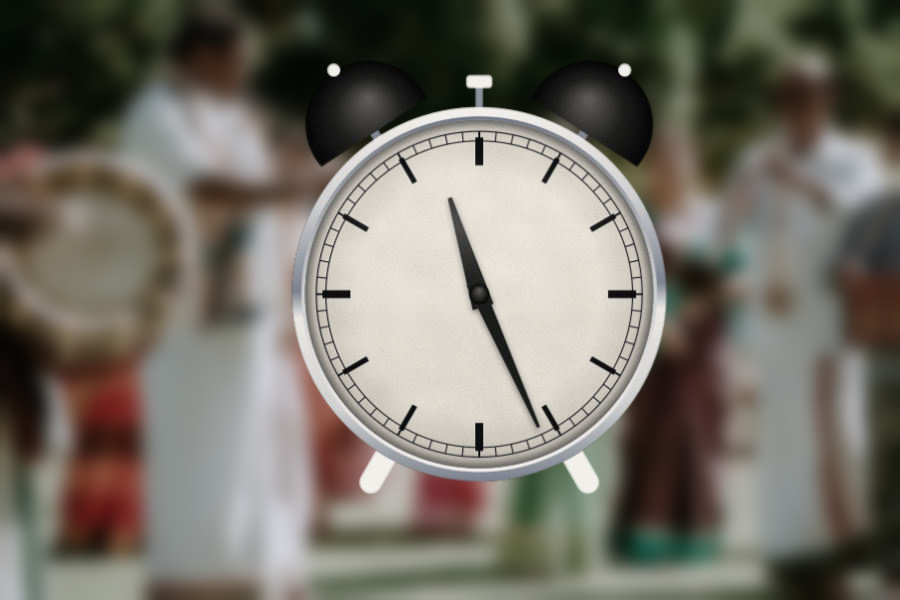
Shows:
11h26
